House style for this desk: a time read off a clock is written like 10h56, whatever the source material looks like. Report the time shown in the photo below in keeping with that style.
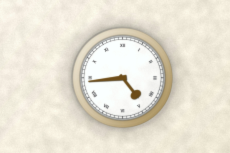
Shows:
4h44
